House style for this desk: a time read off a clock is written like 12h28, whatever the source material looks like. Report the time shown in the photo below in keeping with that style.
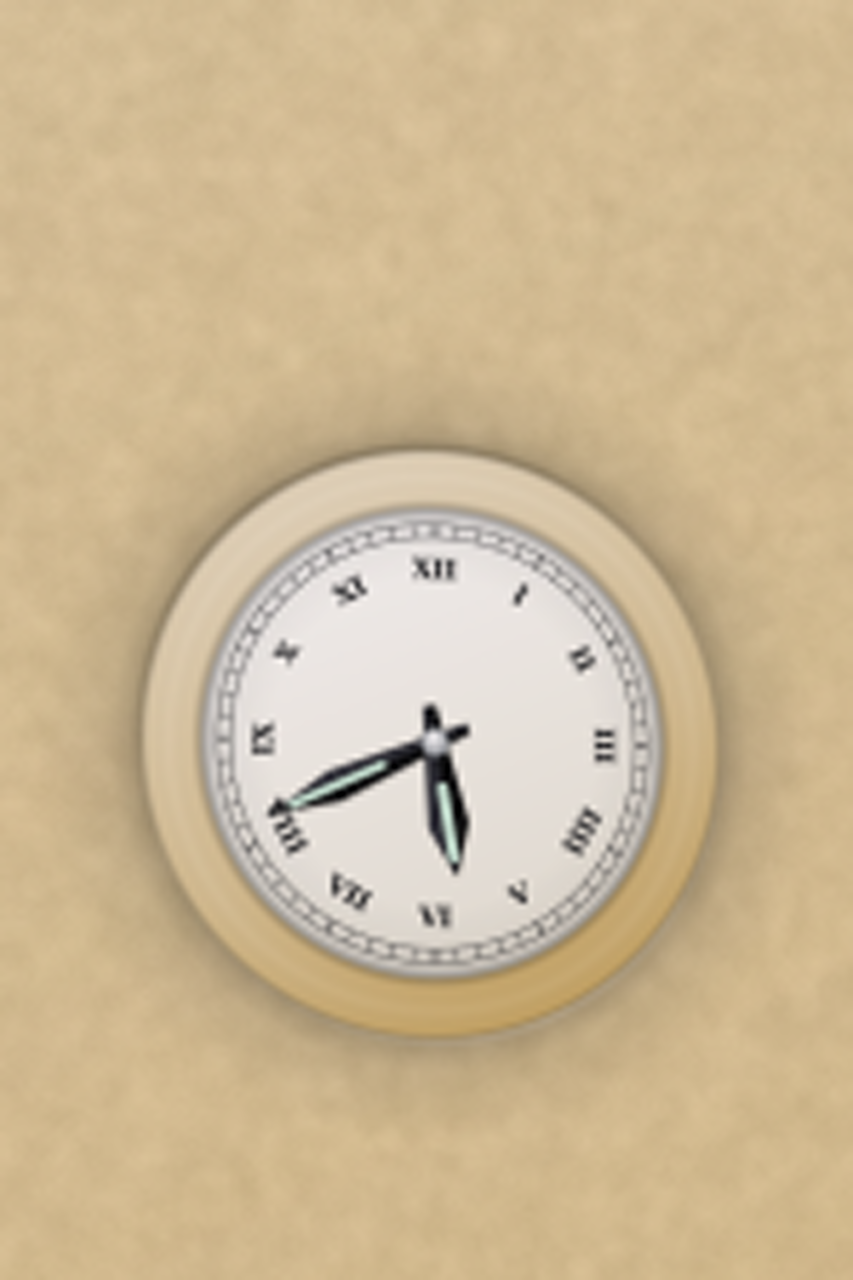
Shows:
5h41
